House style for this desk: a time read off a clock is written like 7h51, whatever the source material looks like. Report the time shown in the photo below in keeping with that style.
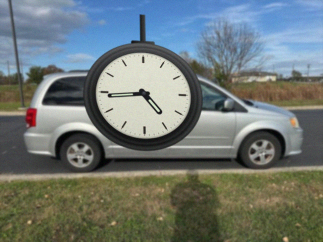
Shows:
4h44
